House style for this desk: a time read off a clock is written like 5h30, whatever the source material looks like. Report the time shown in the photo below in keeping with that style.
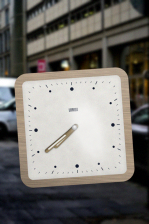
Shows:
7h39
